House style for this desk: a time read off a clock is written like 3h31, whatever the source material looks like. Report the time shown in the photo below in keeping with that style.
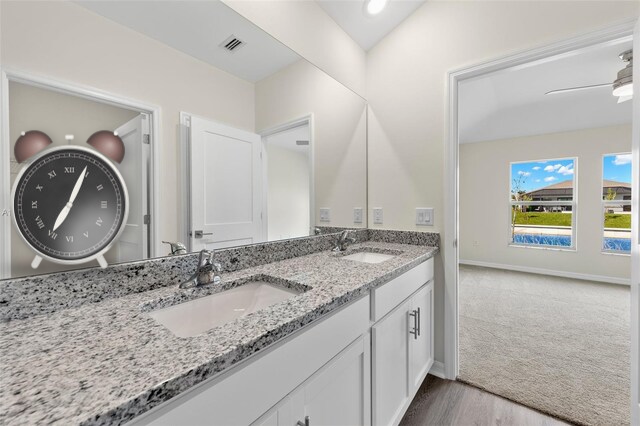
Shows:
7h04
